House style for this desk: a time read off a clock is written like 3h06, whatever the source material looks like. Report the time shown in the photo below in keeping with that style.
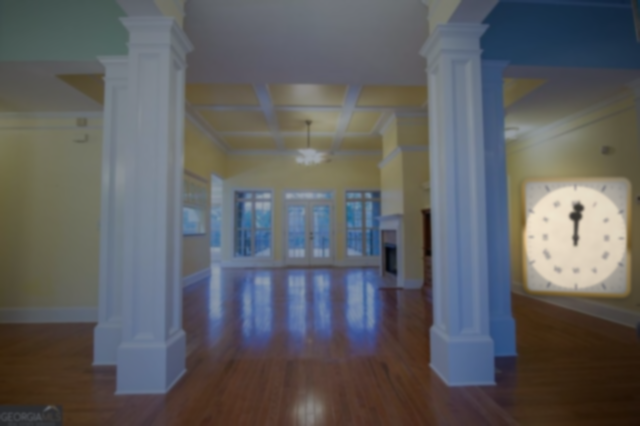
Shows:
12h01
